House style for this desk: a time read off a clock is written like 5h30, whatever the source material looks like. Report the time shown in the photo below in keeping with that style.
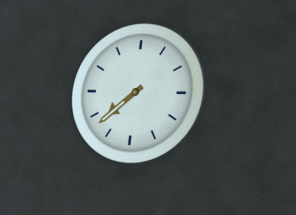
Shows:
7h38
